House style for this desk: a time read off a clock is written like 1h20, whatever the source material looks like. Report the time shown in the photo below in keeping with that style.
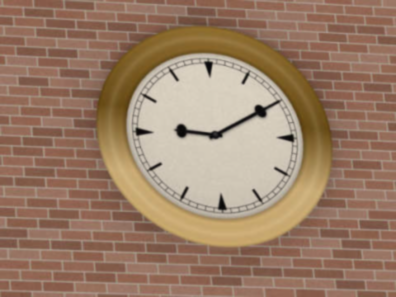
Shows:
9h10
